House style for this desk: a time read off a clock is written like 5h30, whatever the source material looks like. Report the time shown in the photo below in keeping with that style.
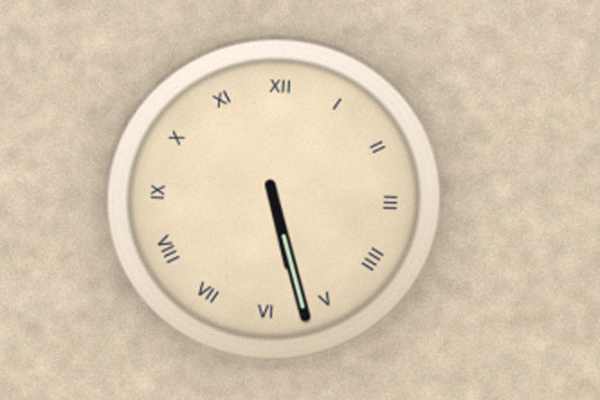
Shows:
5h27
